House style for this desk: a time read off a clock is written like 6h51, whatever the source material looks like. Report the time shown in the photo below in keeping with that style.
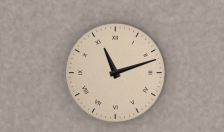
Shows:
11h12
